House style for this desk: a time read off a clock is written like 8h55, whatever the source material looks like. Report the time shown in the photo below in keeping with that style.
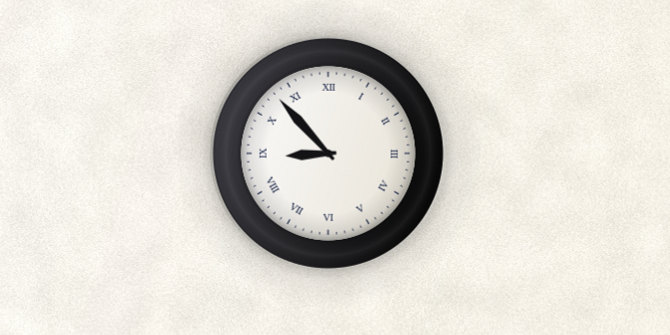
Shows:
8h53
